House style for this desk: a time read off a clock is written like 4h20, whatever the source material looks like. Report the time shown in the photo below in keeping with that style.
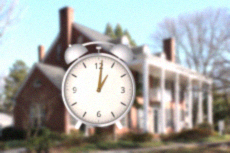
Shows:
1h01
